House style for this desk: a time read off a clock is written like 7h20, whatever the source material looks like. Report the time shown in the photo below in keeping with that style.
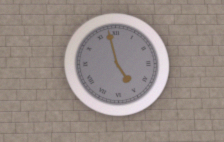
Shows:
4h58
